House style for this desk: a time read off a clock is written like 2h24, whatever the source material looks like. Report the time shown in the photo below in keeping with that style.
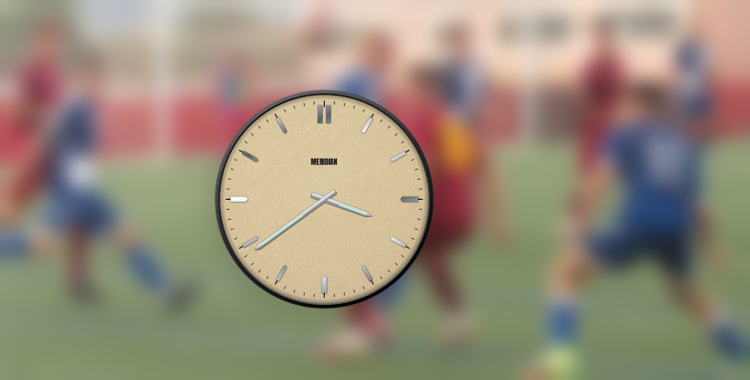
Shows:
3h39
